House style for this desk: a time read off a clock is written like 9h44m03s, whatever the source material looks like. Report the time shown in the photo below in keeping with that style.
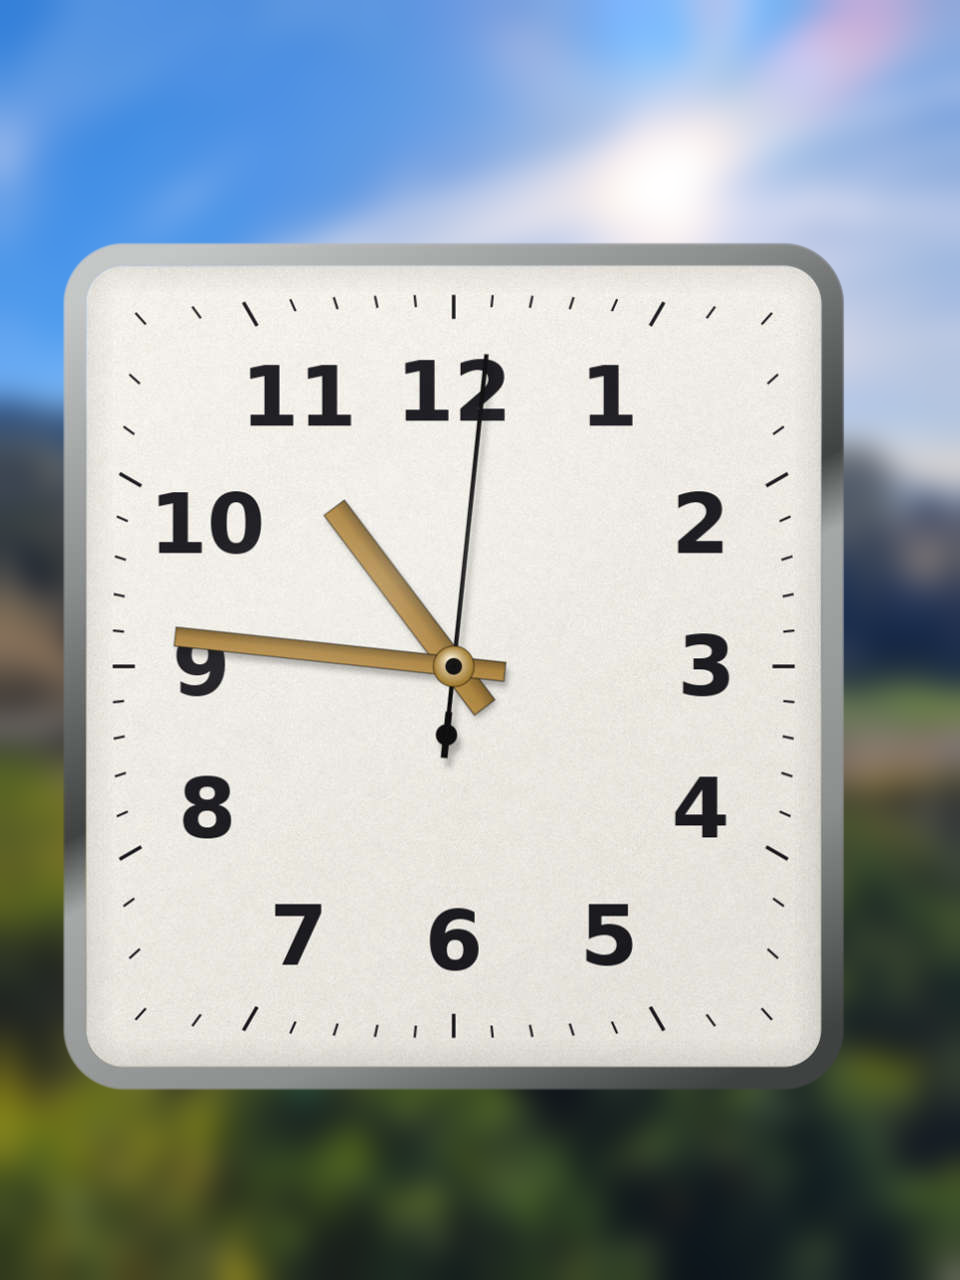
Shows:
10h46m01s
